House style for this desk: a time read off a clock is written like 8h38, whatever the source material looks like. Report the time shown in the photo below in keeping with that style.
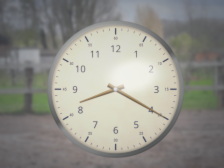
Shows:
8h20
